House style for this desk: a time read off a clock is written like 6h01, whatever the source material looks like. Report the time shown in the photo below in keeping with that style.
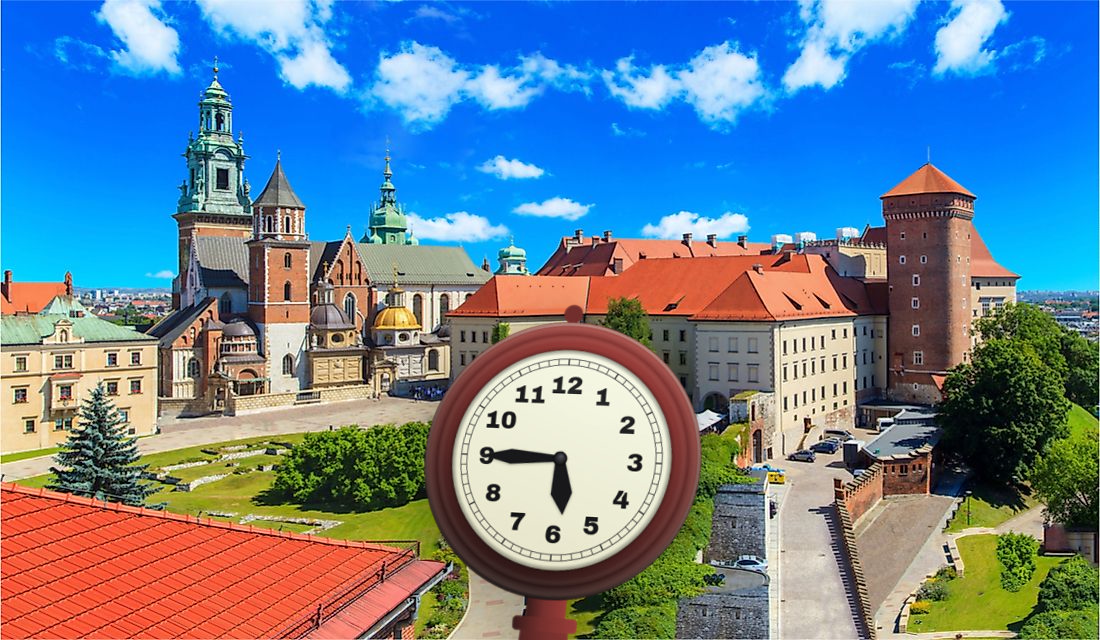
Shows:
5h45
